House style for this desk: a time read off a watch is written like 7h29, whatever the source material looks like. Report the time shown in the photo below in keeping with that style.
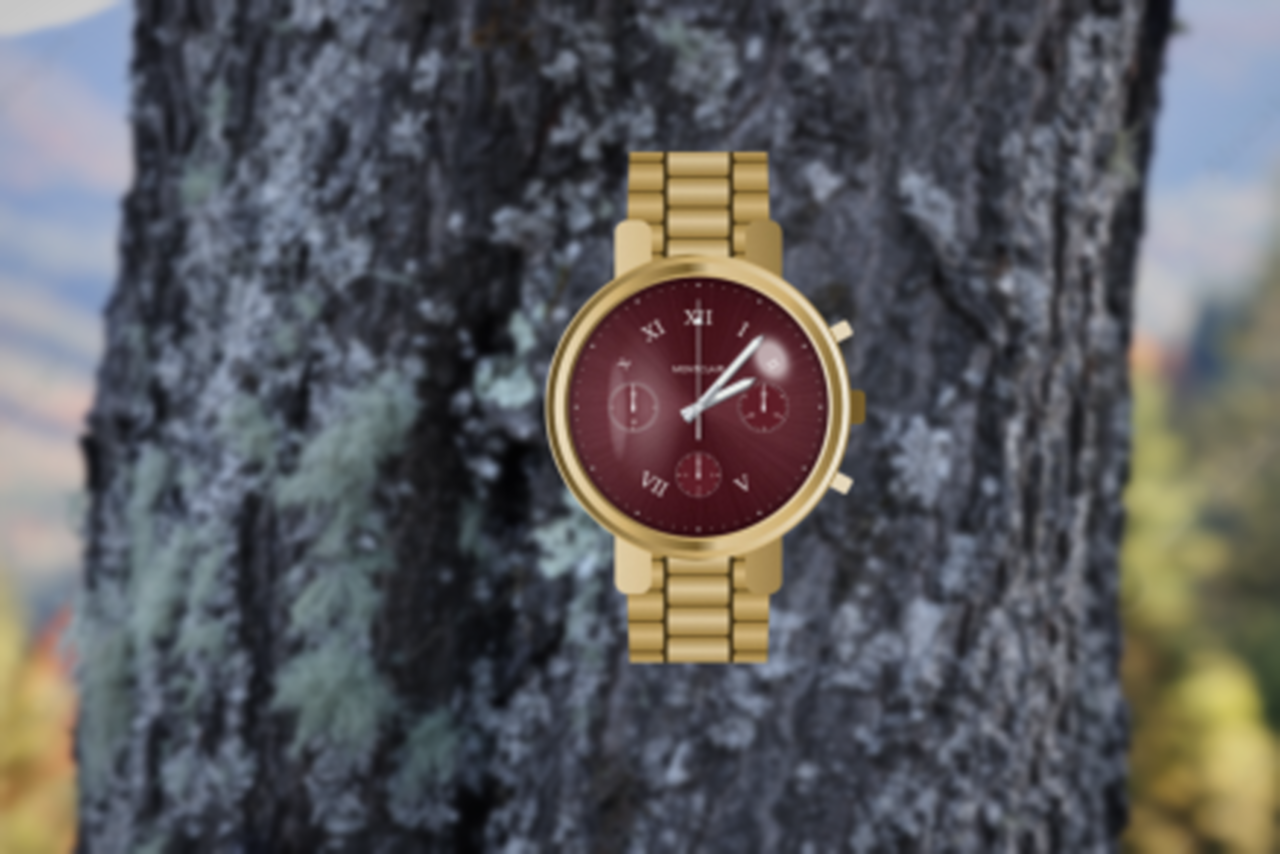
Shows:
2h07
